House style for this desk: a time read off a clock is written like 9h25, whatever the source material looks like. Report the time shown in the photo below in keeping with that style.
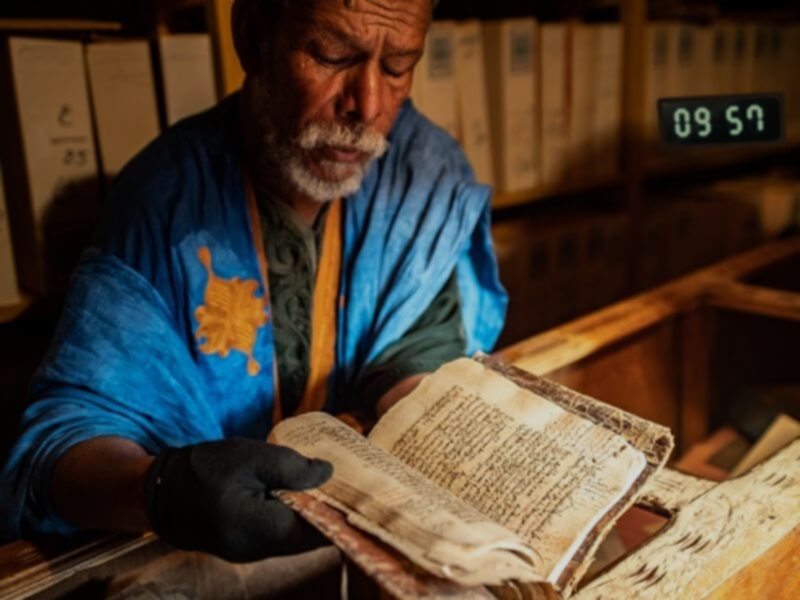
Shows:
9h57
